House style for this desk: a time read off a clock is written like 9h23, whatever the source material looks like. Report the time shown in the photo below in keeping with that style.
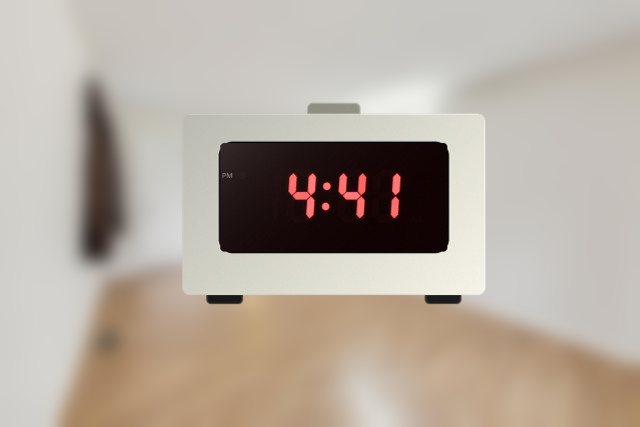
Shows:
4h41
